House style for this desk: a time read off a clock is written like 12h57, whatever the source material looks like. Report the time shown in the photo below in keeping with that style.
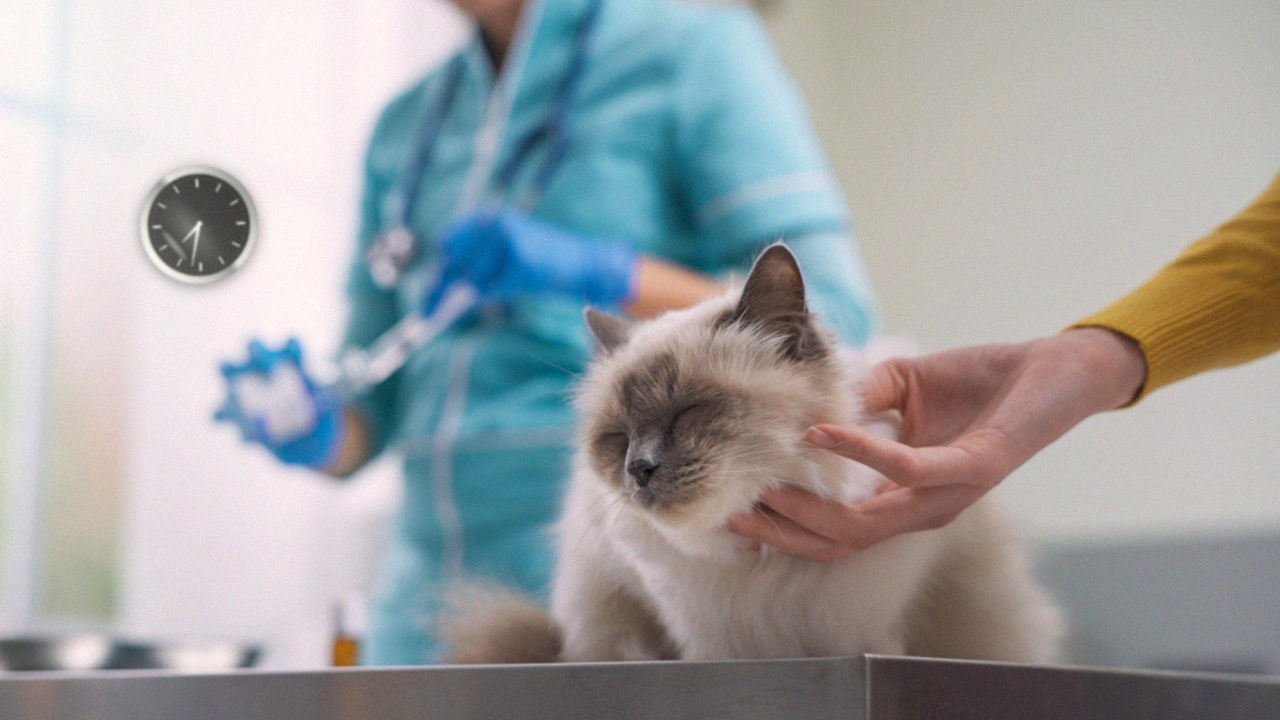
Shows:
7h32
